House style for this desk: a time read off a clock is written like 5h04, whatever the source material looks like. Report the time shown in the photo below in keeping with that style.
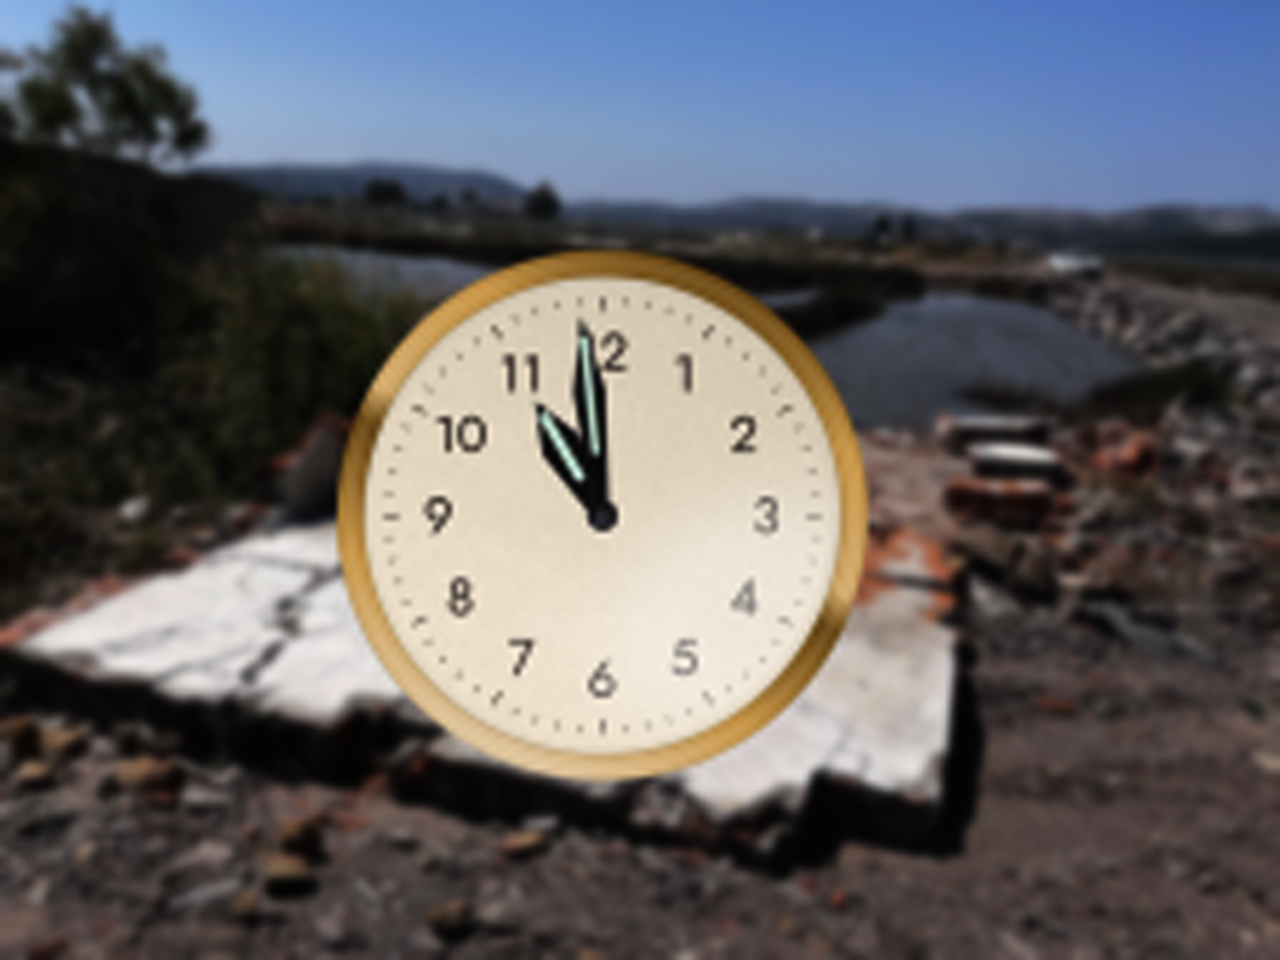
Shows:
10h59
